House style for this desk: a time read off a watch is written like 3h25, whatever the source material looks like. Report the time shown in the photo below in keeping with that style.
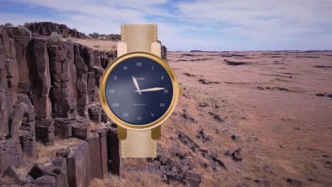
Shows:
11h14
